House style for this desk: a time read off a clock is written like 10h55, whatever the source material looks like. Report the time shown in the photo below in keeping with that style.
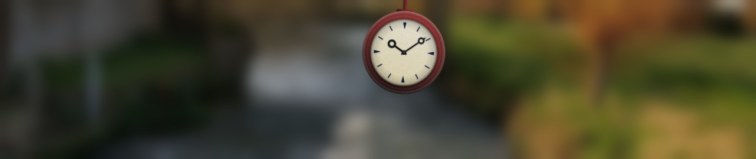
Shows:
10h09
